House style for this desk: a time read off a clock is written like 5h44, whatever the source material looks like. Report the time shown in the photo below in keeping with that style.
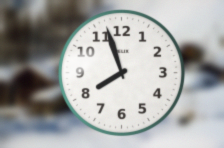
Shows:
7h57
